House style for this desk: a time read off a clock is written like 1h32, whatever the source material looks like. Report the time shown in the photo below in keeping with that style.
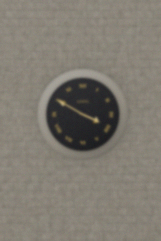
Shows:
3h50
